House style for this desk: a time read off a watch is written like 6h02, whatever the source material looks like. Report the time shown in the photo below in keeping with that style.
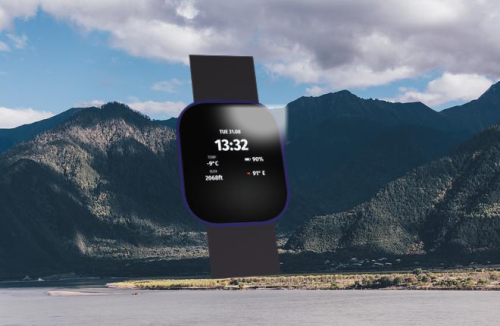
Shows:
13h32
